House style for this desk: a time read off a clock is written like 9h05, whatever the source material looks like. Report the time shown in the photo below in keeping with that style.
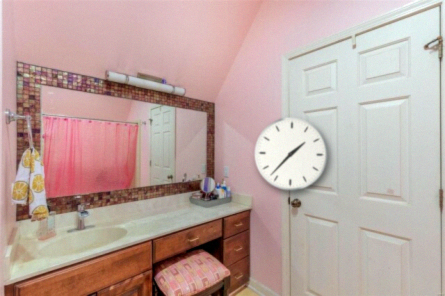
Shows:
1h37
